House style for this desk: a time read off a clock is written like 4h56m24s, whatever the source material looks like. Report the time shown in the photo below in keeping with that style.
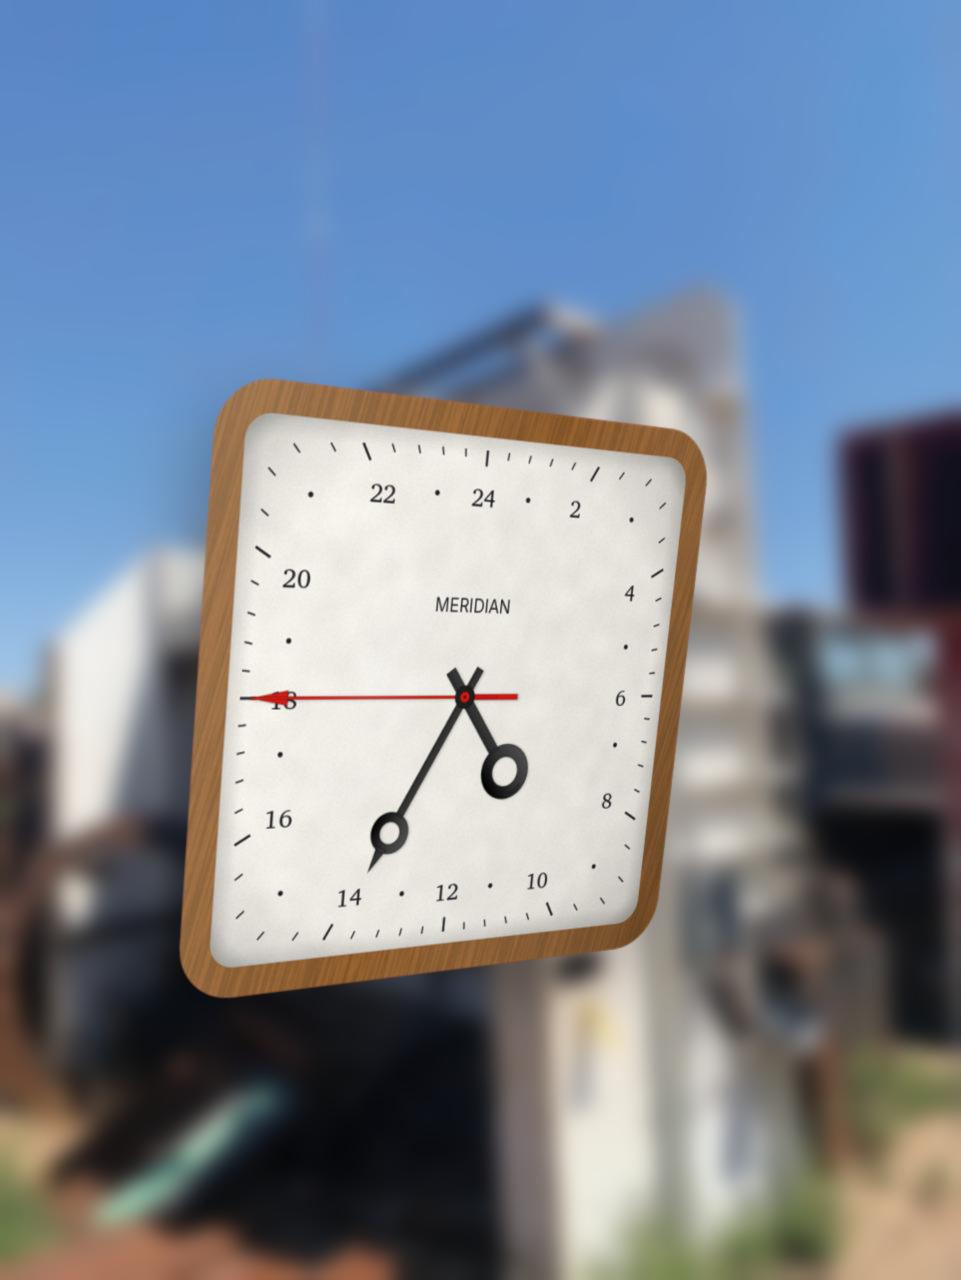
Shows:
9h34m45s
